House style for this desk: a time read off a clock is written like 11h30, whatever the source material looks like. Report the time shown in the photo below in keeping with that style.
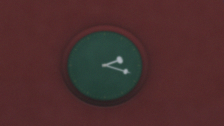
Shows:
2h18
